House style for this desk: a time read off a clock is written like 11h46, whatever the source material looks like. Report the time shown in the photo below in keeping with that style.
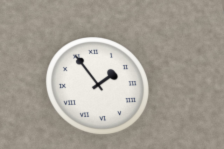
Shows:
1h55
